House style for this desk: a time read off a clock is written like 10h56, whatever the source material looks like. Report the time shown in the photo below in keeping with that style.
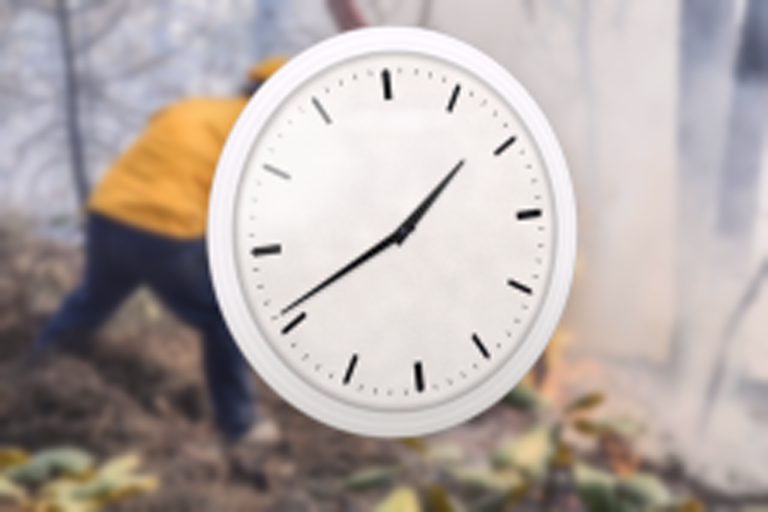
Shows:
1h41
